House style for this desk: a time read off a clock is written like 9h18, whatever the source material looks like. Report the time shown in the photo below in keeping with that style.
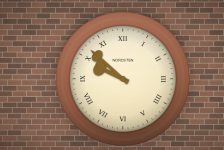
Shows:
9h52
